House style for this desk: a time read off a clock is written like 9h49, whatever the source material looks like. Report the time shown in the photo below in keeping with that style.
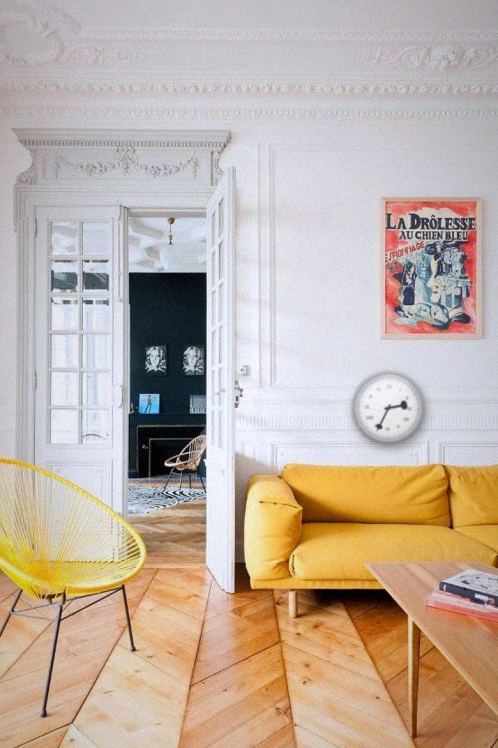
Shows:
2h34
